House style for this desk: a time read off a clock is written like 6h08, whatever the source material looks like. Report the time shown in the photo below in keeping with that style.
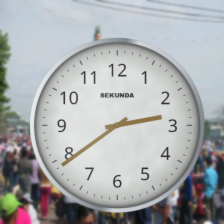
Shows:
2h39
